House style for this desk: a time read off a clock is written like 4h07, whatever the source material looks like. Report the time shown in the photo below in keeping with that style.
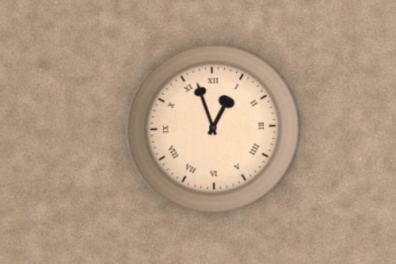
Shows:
12h57
